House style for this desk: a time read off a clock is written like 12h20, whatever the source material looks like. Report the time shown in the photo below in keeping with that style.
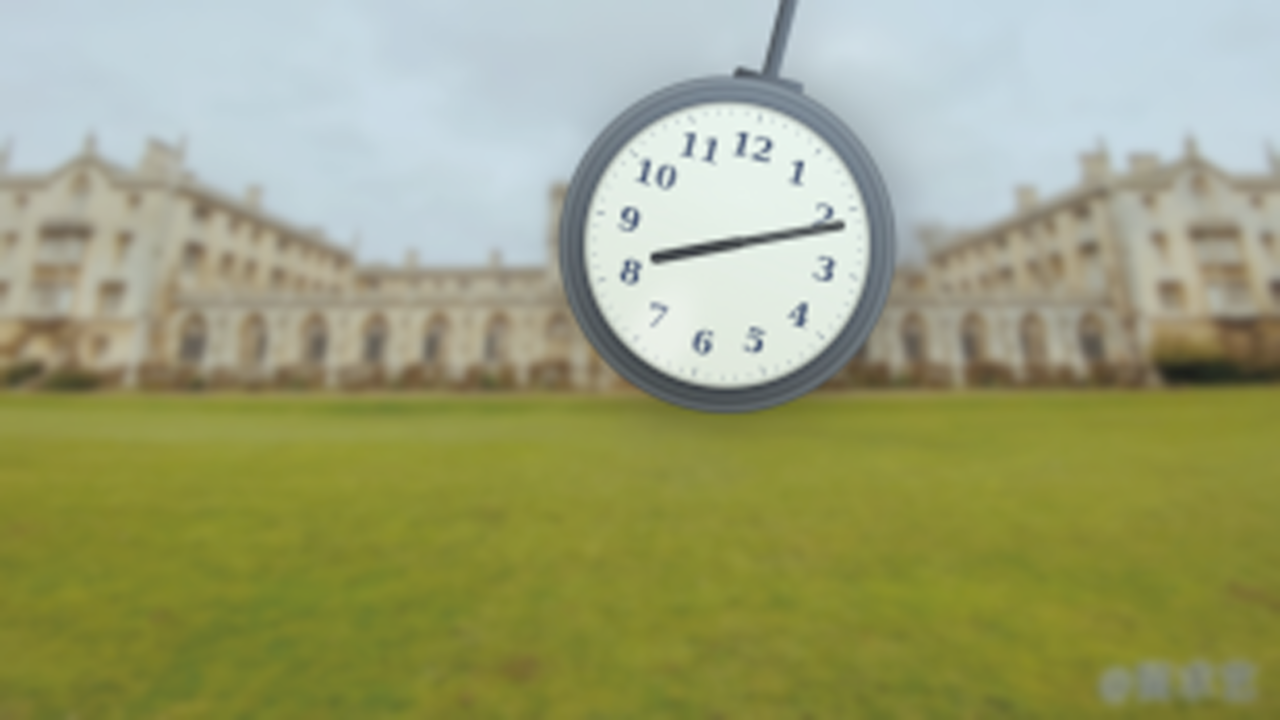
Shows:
8h11
